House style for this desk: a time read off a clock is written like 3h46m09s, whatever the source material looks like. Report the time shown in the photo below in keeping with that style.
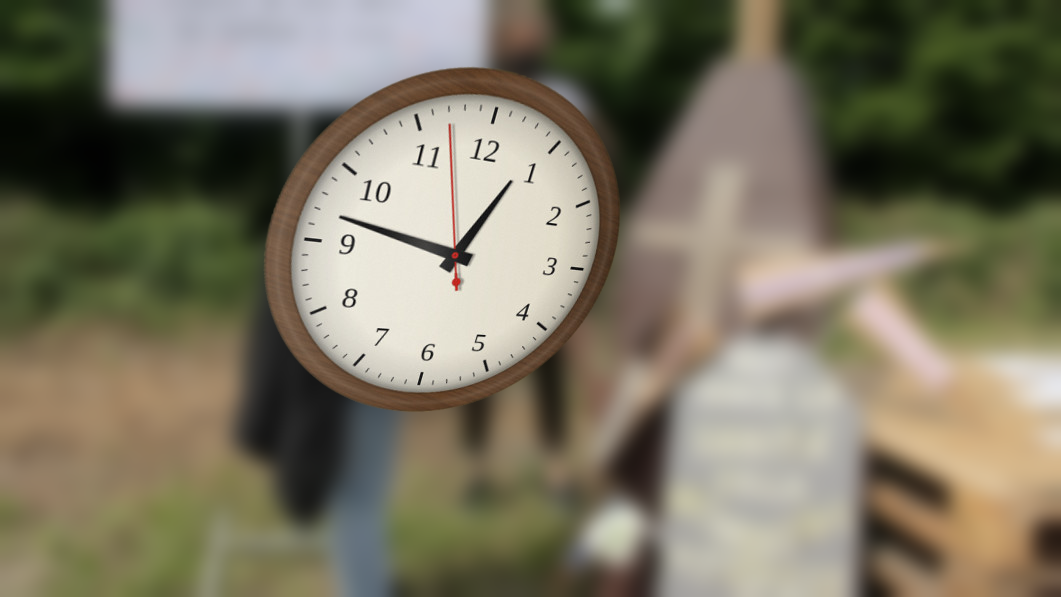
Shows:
12h46m57s
